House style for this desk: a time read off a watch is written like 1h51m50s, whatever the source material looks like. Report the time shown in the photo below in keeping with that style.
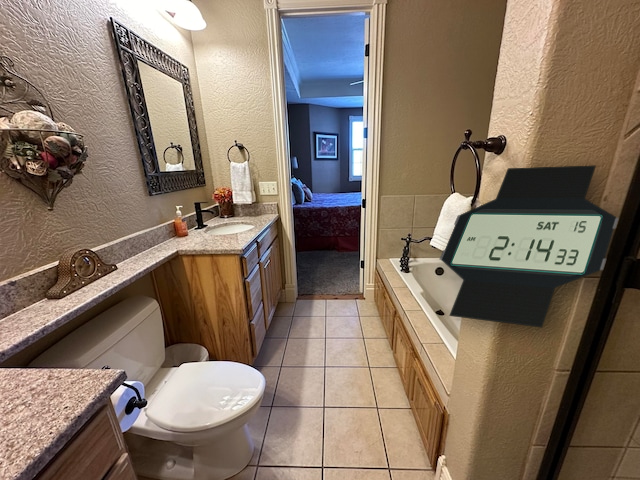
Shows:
2h14m33s
